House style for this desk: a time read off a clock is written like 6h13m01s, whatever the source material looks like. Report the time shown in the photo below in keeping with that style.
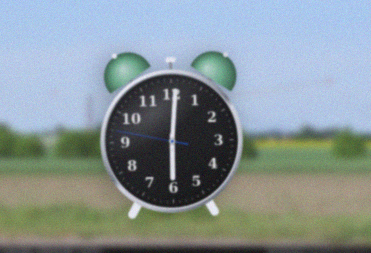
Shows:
6h00m47s
